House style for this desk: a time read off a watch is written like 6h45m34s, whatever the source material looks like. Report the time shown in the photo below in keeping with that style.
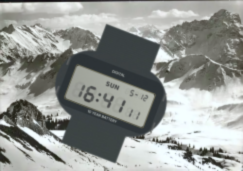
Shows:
16h41m11s
